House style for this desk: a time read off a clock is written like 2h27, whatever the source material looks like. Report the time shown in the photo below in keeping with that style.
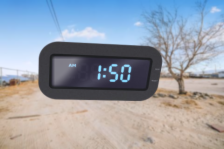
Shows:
1h50
